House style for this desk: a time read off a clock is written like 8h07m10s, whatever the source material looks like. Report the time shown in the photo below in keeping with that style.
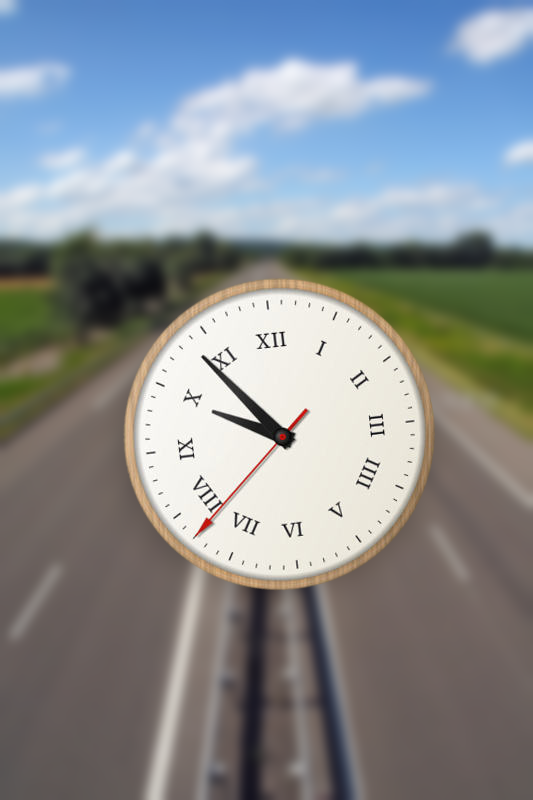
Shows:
9h53m38s
